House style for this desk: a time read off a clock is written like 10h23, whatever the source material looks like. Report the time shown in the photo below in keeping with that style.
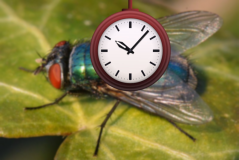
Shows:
10h07
